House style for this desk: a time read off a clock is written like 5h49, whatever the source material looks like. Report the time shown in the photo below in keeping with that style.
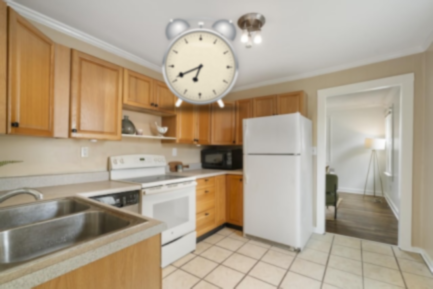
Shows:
6h41
